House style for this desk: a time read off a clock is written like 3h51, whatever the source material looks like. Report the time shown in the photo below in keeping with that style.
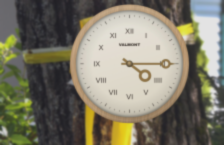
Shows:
4h15
